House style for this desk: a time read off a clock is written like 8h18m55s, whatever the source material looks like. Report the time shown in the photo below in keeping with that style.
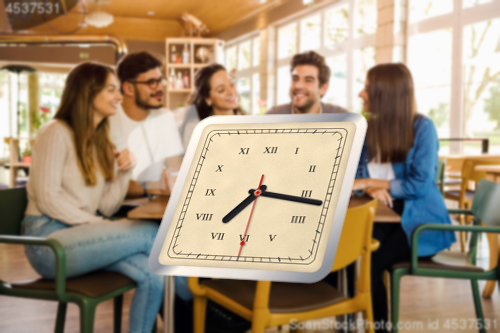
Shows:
7h16m30s
